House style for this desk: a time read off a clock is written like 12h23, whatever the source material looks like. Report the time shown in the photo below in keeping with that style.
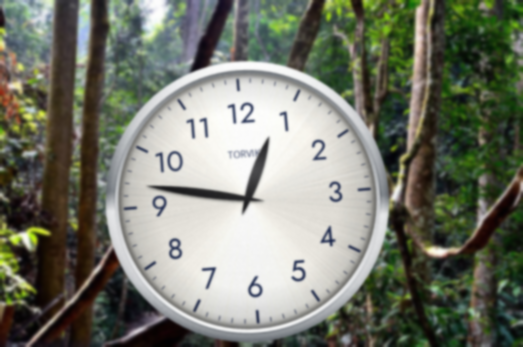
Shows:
12h47
